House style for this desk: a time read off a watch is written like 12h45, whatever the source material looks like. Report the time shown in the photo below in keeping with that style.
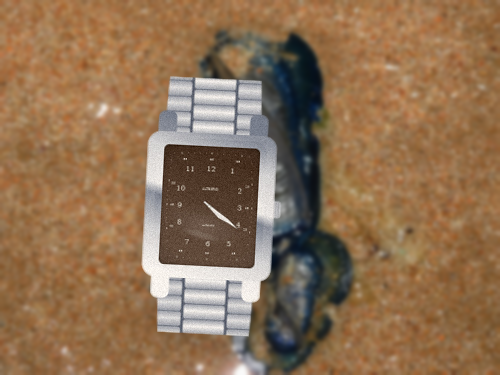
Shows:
4h21
